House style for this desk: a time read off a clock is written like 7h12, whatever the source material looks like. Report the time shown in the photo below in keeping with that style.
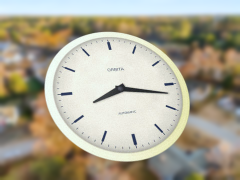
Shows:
8h17
